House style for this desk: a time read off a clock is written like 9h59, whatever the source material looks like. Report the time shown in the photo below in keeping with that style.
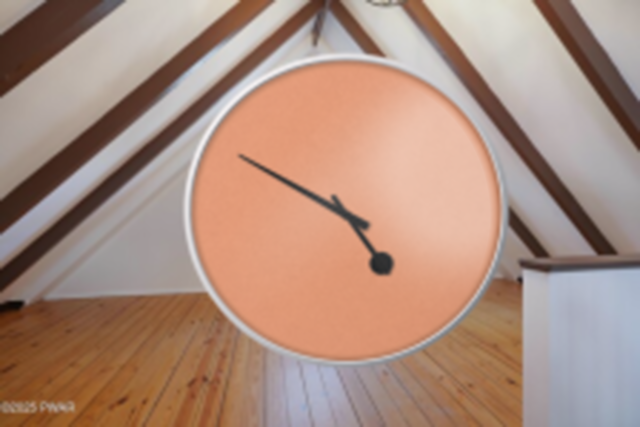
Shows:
4h50
